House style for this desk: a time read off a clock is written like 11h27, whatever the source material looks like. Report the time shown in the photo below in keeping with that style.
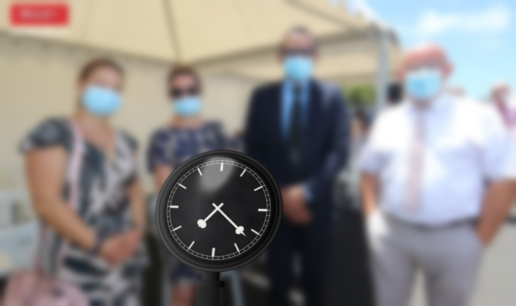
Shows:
7h22
